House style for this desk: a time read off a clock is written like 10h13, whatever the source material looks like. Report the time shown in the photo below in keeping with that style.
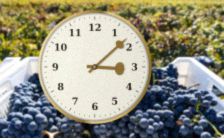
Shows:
3h08
